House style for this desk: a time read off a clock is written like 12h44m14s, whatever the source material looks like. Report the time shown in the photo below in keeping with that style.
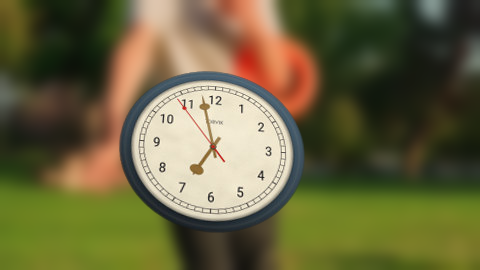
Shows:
6h57m54s
